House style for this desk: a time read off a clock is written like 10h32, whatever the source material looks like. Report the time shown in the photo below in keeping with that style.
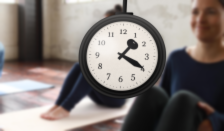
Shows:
1h20
